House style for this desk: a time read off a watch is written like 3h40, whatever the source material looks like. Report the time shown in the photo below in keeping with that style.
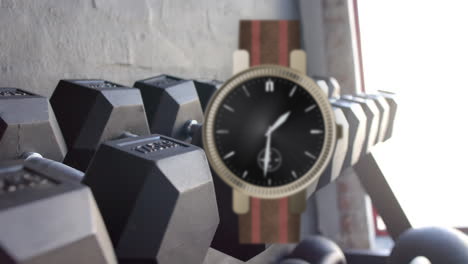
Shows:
1h31
